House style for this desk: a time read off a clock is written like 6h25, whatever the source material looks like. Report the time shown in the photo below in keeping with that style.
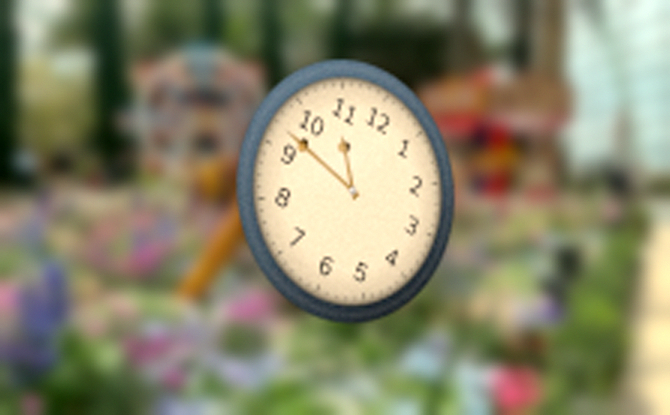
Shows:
10h47
